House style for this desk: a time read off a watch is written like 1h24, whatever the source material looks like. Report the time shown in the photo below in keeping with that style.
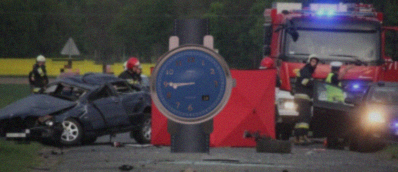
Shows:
8h45
